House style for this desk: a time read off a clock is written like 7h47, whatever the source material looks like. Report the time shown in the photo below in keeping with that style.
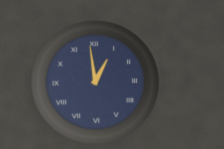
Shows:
12h59
